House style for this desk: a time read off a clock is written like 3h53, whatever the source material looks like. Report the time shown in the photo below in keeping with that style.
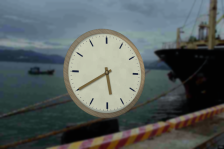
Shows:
5h40
